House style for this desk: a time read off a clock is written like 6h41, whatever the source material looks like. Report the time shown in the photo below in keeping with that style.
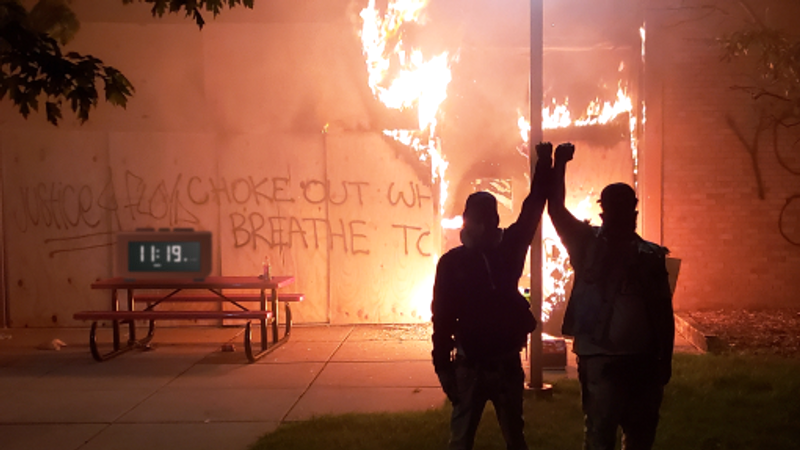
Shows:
11h19
